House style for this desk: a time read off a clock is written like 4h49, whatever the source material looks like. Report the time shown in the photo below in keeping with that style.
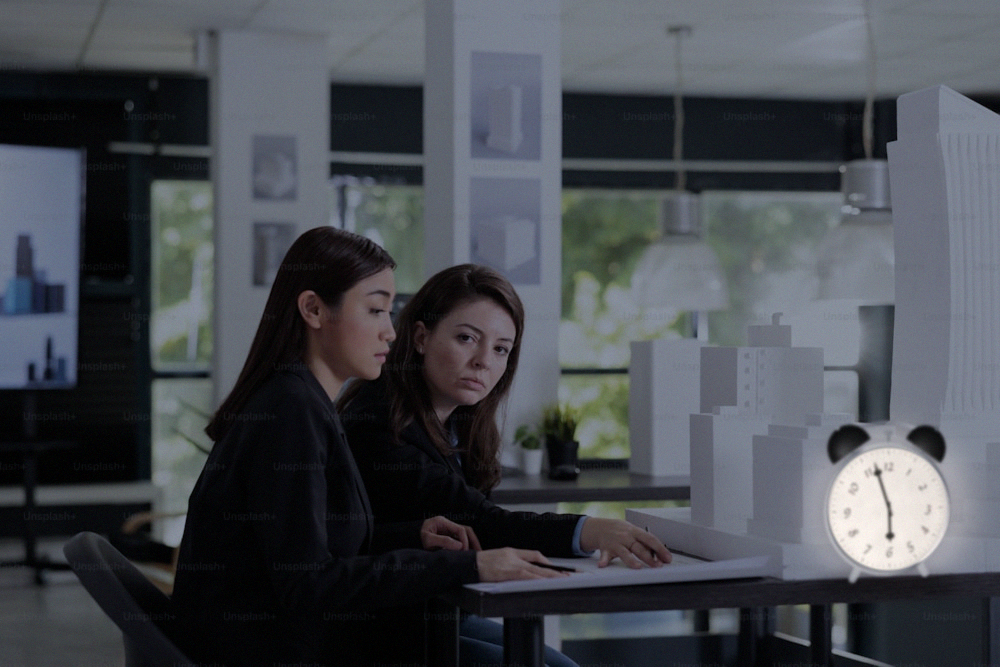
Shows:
5h57
